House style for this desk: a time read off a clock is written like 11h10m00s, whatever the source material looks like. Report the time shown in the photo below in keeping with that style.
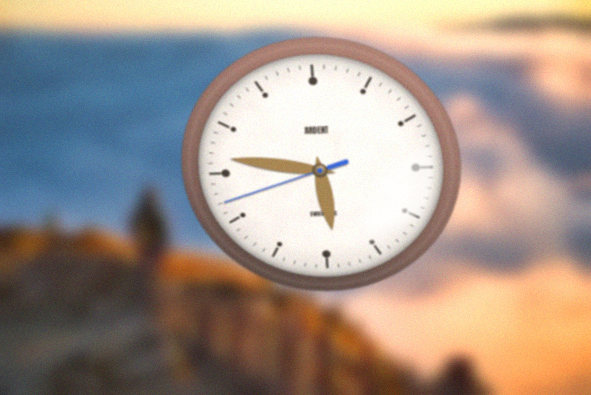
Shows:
5h46m42s
